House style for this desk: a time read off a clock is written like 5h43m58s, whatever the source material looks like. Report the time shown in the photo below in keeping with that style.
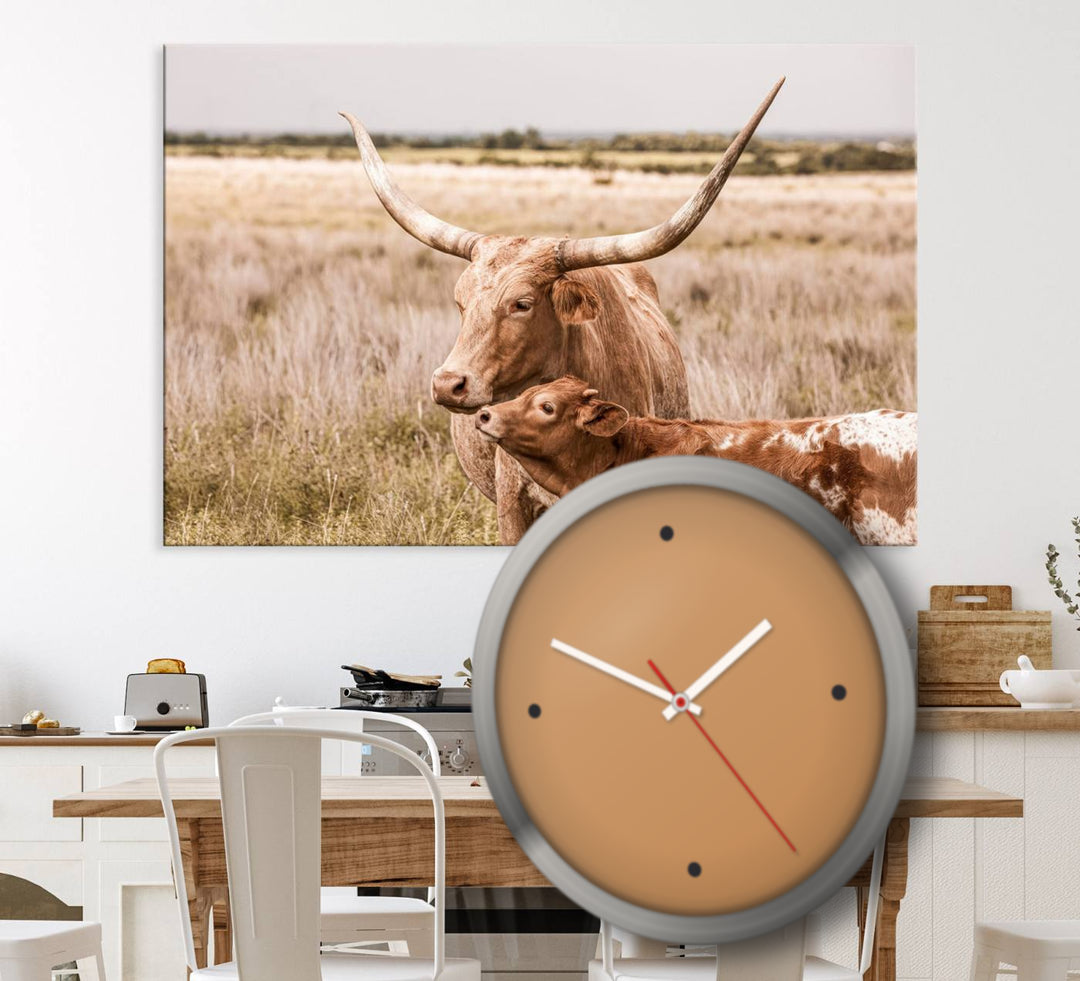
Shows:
1h49m24s
